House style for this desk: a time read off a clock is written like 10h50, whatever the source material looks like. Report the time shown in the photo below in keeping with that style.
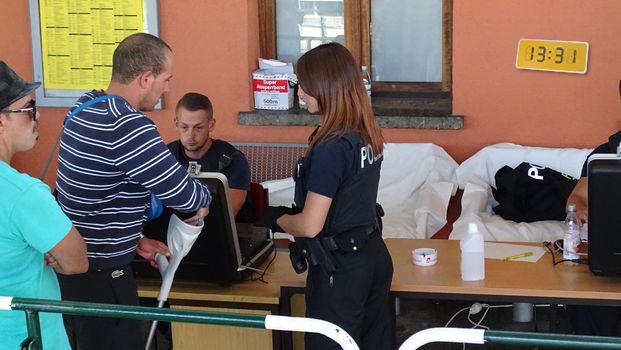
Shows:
13h31
